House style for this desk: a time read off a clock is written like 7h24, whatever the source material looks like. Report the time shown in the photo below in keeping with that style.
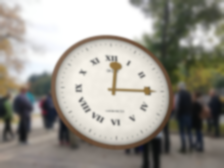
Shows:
12h15
